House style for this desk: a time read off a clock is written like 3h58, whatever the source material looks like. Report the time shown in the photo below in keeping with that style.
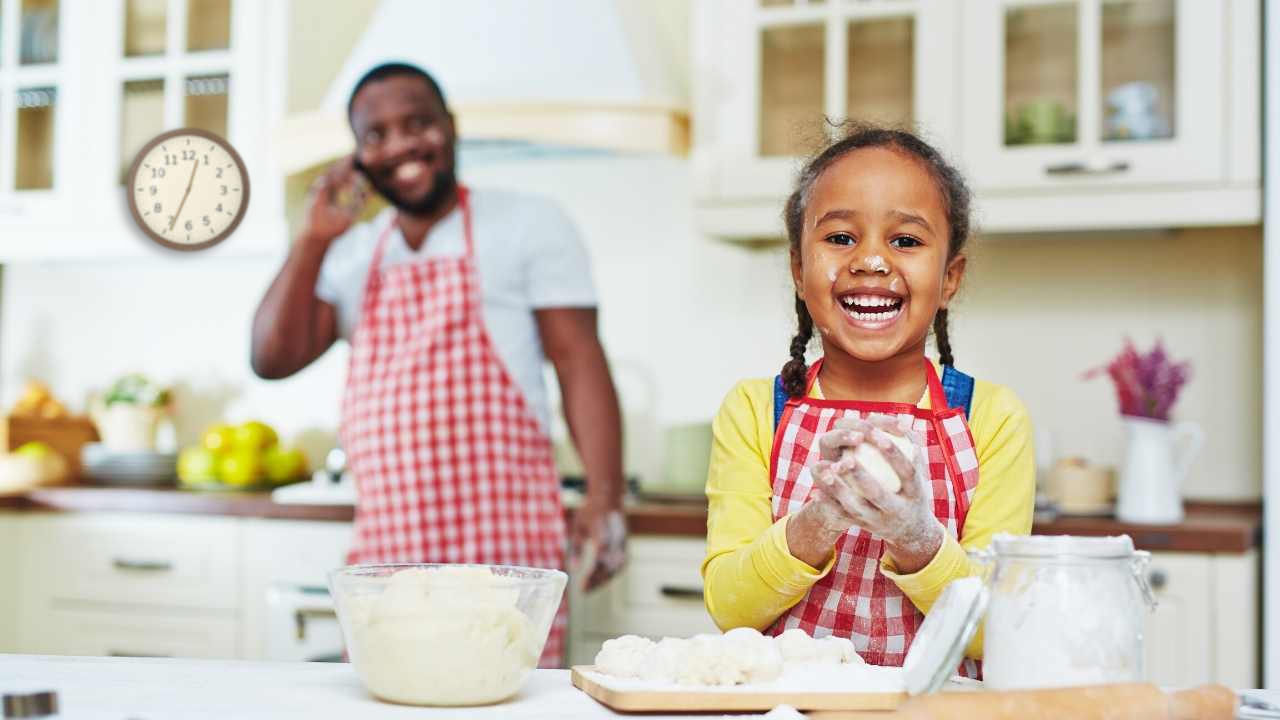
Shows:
12h34
